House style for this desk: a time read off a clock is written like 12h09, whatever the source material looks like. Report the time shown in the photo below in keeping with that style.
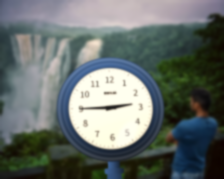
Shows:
2h45
